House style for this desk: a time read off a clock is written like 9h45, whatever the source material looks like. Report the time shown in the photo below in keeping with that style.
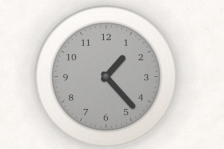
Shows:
1h23
